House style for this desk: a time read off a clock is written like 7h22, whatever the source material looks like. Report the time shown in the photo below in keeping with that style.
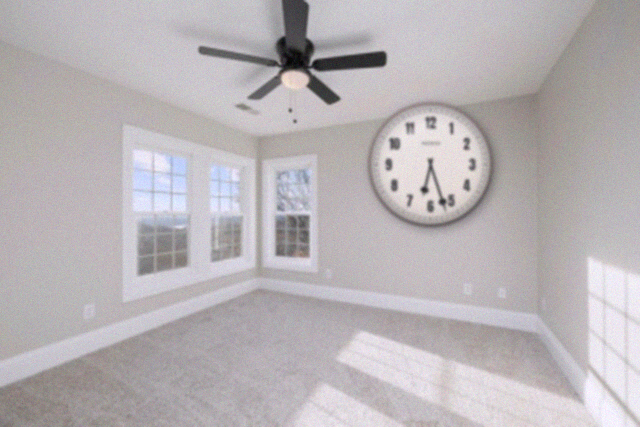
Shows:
6h27
